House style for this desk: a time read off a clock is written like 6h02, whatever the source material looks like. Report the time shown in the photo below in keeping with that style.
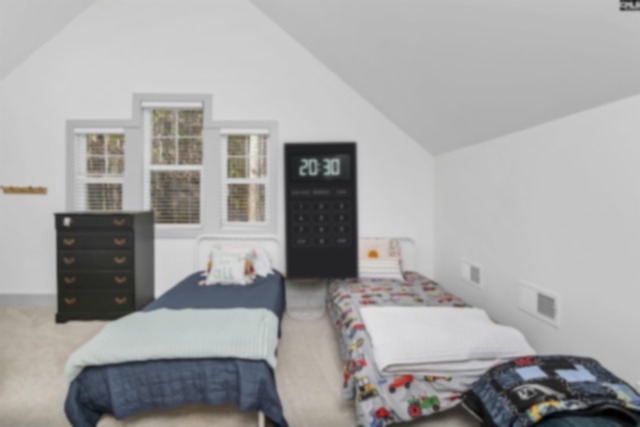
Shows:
20h30
